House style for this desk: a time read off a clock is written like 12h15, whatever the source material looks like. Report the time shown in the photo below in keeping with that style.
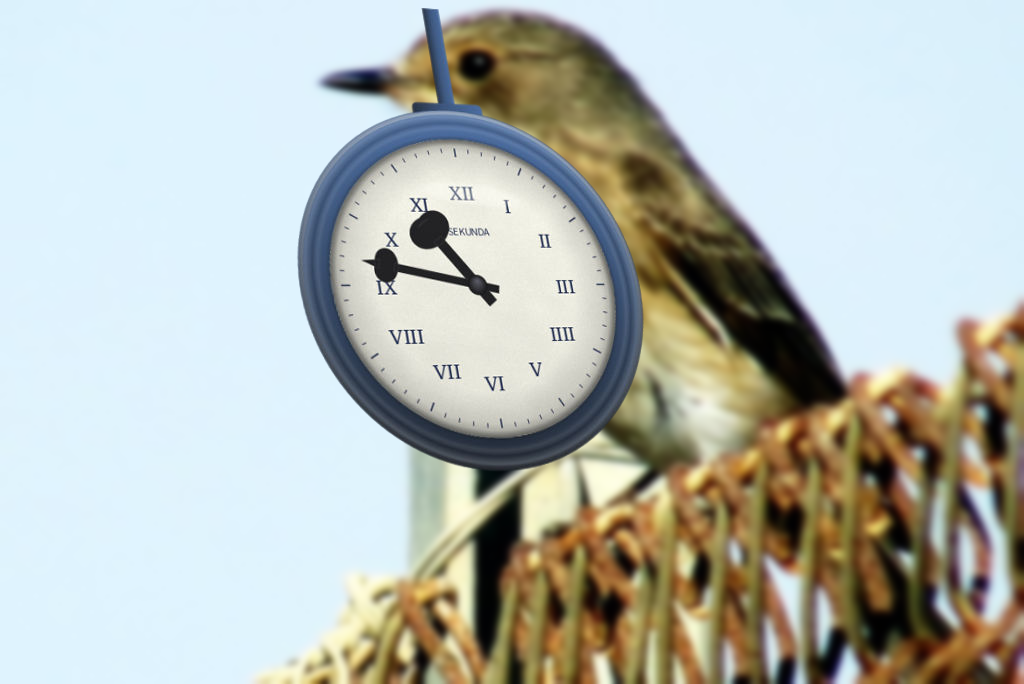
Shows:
10h47
